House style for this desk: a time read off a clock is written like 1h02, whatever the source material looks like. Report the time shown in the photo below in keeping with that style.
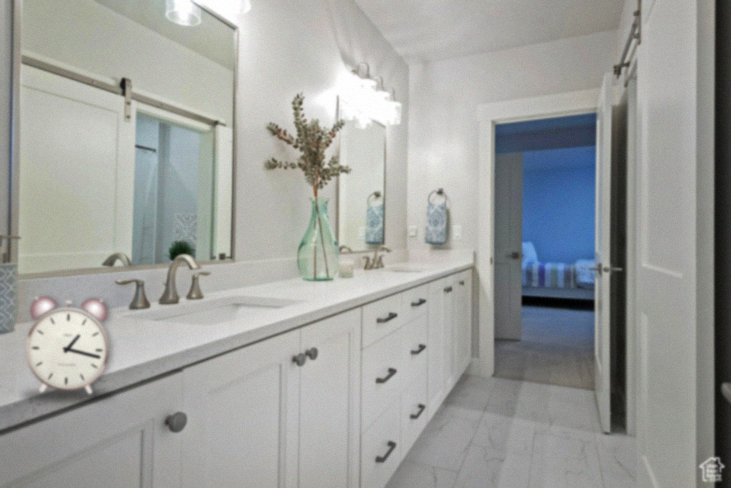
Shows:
1h17
